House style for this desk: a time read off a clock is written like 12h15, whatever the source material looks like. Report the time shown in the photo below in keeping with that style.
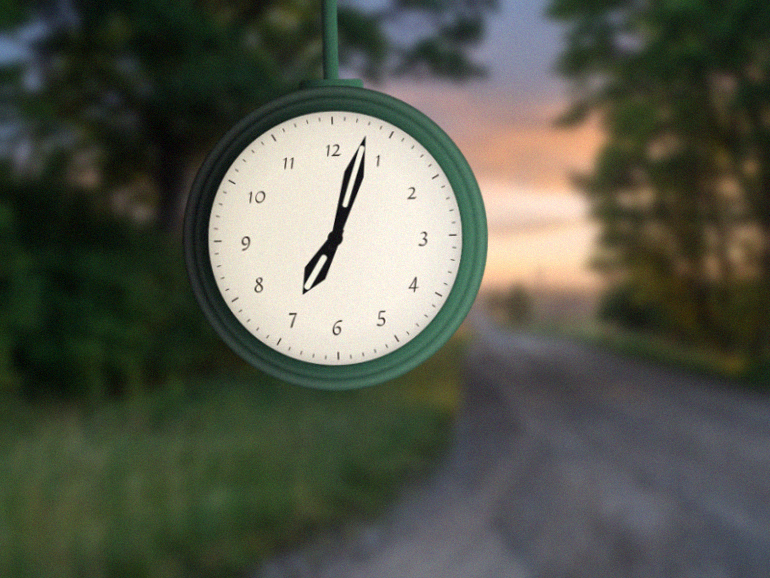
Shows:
7h03
